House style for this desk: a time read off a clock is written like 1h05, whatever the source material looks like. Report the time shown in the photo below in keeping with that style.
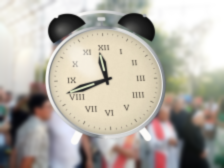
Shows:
11h42
